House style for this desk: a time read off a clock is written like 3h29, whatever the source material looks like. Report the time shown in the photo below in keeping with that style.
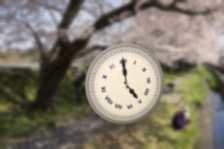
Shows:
5h00
